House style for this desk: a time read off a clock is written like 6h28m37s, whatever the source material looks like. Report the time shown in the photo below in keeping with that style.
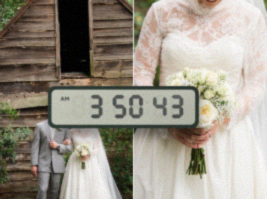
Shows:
3h50m43s
